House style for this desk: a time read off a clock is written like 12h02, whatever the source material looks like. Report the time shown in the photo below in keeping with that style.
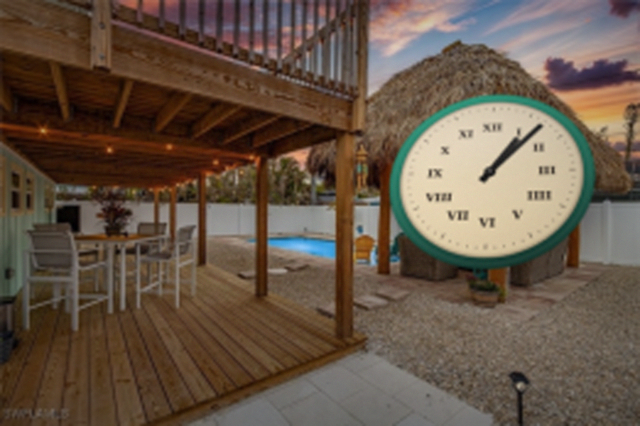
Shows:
1h07
